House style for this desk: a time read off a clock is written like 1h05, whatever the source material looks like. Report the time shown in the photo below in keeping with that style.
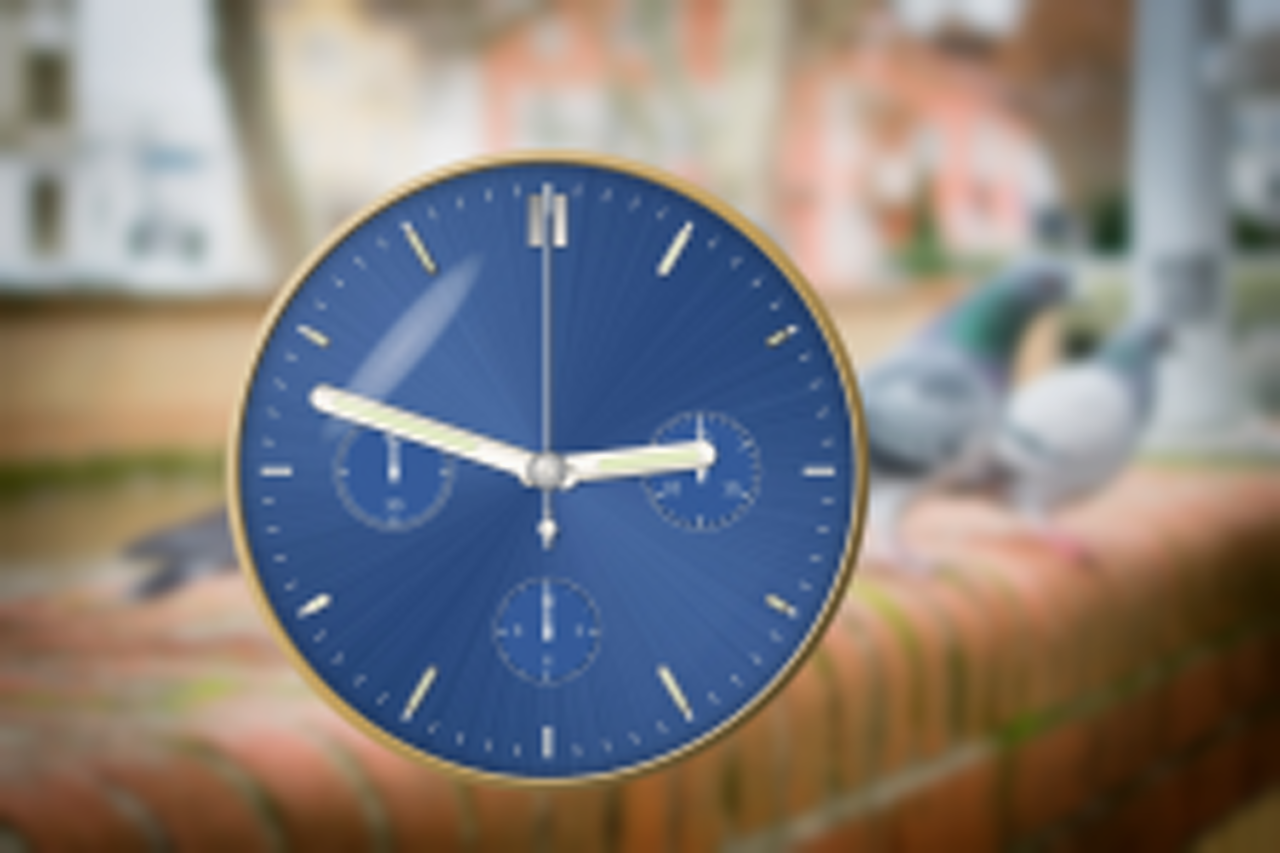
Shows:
2h48
